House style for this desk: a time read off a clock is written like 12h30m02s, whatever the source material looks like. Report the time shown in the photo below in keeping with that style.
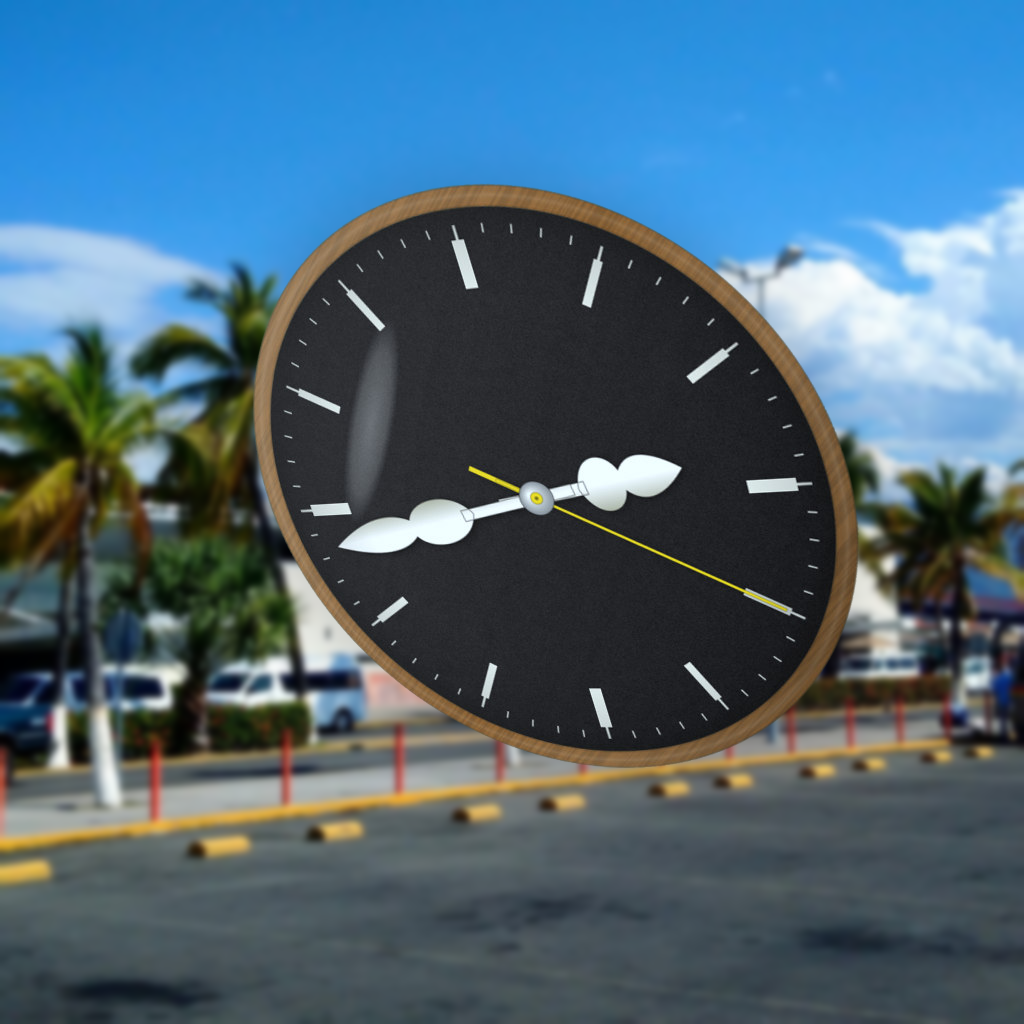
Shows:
2h43m20s
